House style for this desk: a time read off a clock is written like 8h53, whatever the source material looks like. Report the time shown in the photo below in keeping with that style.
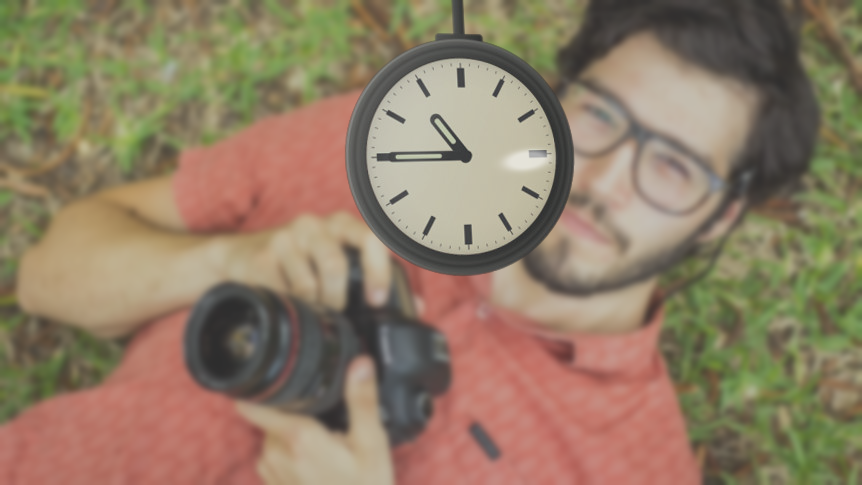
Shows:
10h45
